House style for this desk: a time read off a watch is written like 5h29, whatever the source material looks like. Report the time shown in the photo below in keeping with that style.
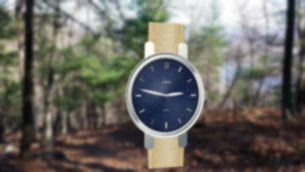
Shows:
2h47
